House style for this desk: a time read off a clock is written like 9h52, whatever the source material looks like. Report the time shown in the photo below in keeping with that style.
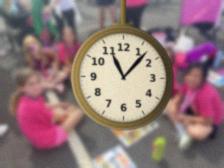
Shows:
11h07
